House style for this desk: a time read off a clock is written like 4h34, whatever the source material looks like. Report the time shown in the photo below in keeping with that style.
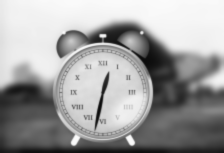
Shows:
12h32
